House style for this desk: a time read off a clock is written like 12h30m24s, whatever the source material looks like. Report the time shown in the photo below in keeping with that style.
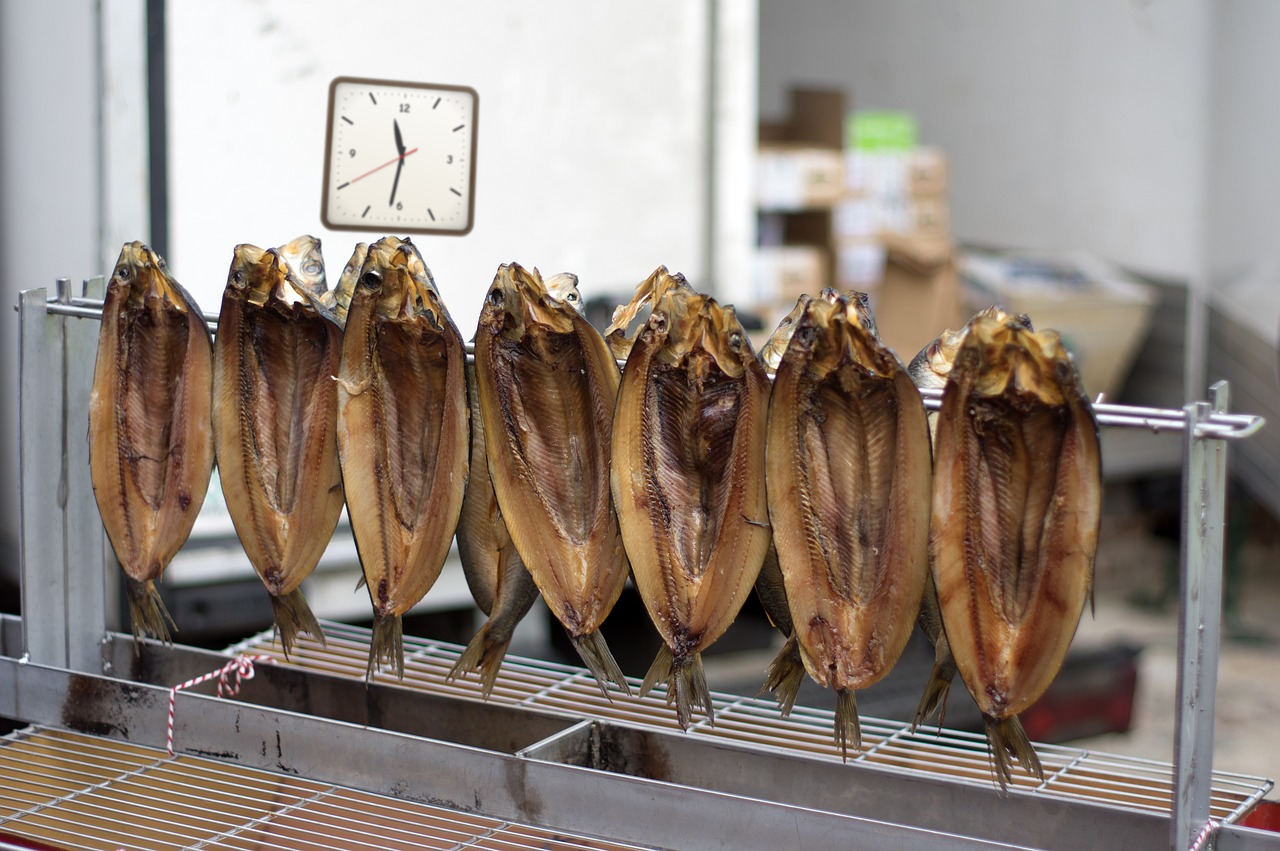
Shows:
11h31m40s
